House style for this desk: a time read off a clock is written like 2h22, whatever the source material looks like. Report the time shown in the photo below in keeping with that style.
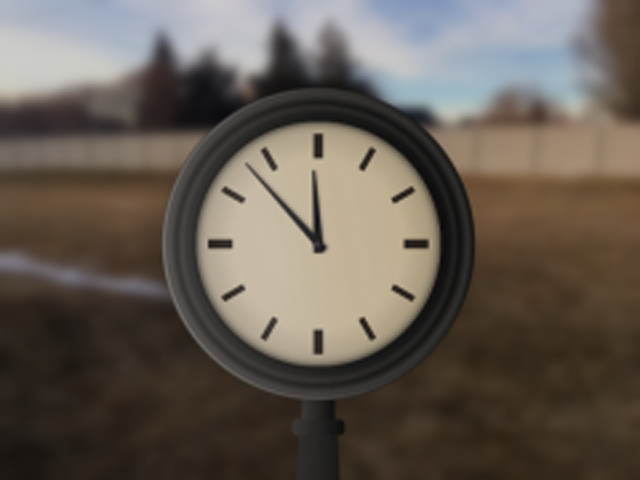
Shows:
11h53
